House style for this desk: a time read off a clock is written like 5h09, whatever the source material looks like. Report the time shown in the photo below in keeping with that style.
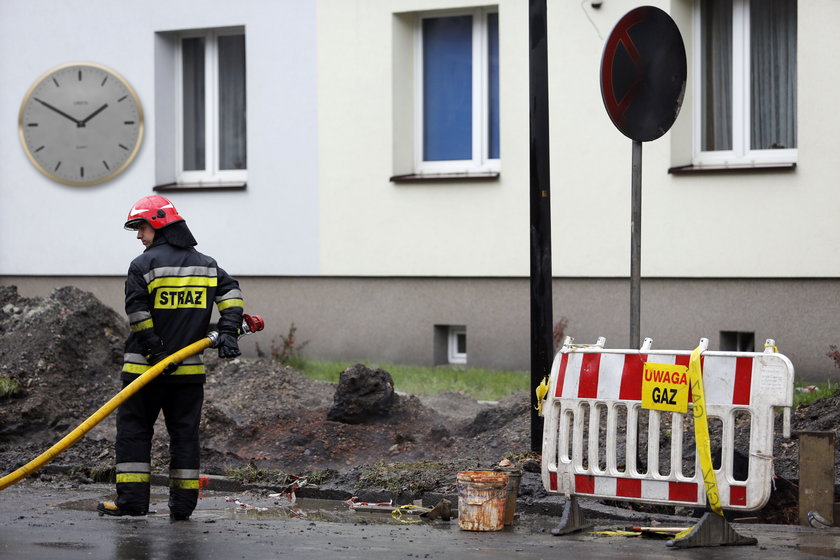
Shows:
1h50
